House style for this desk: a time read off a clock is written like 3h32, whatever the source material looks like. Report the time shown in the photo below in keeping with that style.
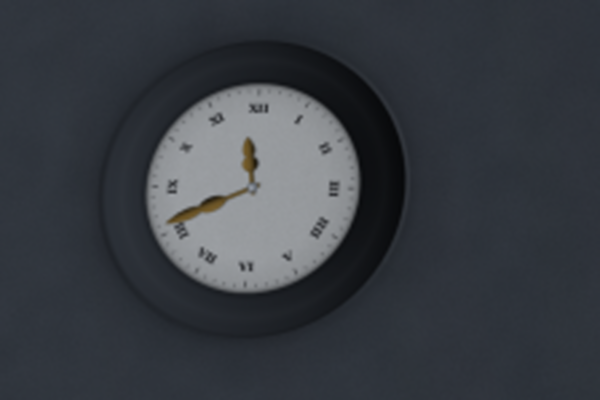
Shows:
11h41
